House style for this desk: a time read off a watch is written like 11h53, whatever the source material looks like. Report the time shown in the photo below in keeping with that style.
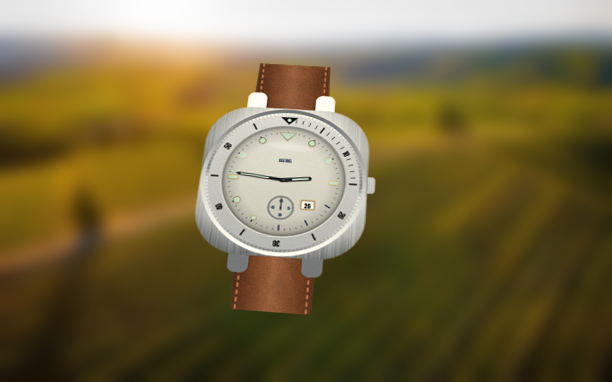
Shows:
2h46
